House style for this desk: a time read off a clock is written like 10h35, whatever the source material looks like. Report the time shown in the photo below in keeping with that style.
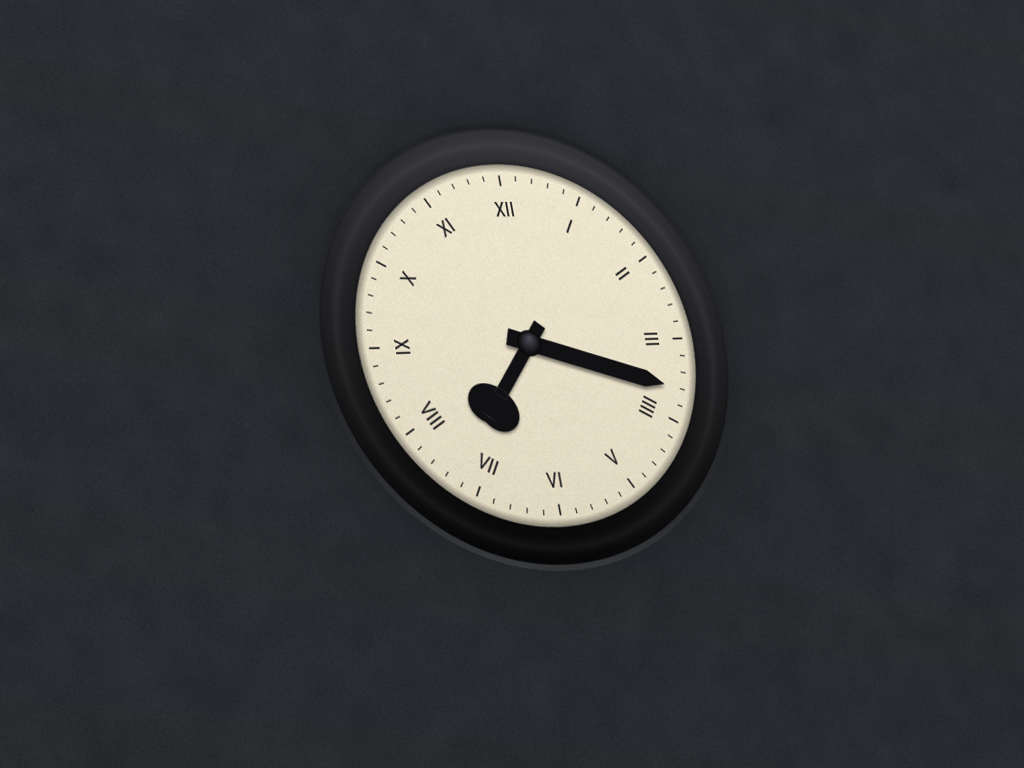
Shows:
7h18
